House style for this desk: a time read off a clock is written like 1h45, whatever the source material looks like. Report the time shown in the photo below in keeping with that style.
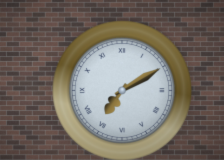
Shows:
7h10
